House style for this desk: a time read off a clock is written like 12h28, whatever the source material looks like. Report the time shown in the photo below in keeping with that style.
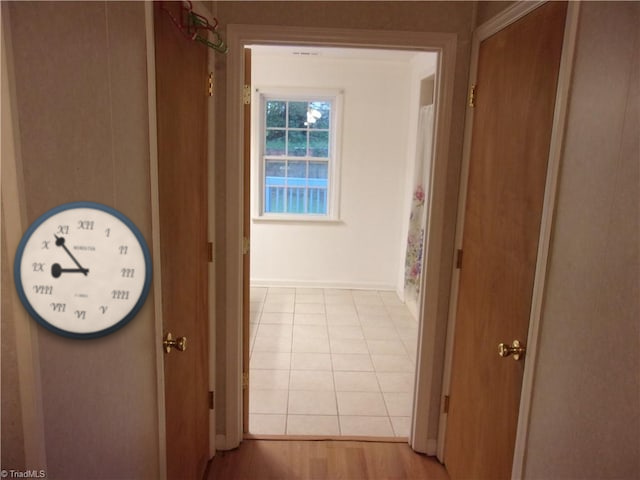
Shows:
8h53
